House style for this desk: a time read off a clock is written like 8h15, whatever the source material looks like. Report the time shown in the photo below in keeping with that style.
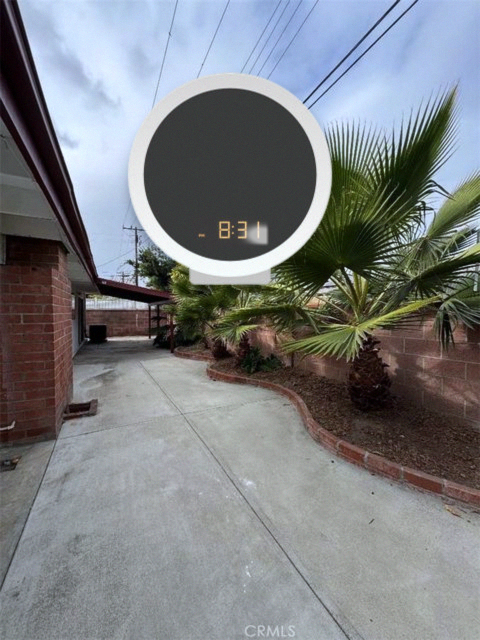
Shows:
8h31
